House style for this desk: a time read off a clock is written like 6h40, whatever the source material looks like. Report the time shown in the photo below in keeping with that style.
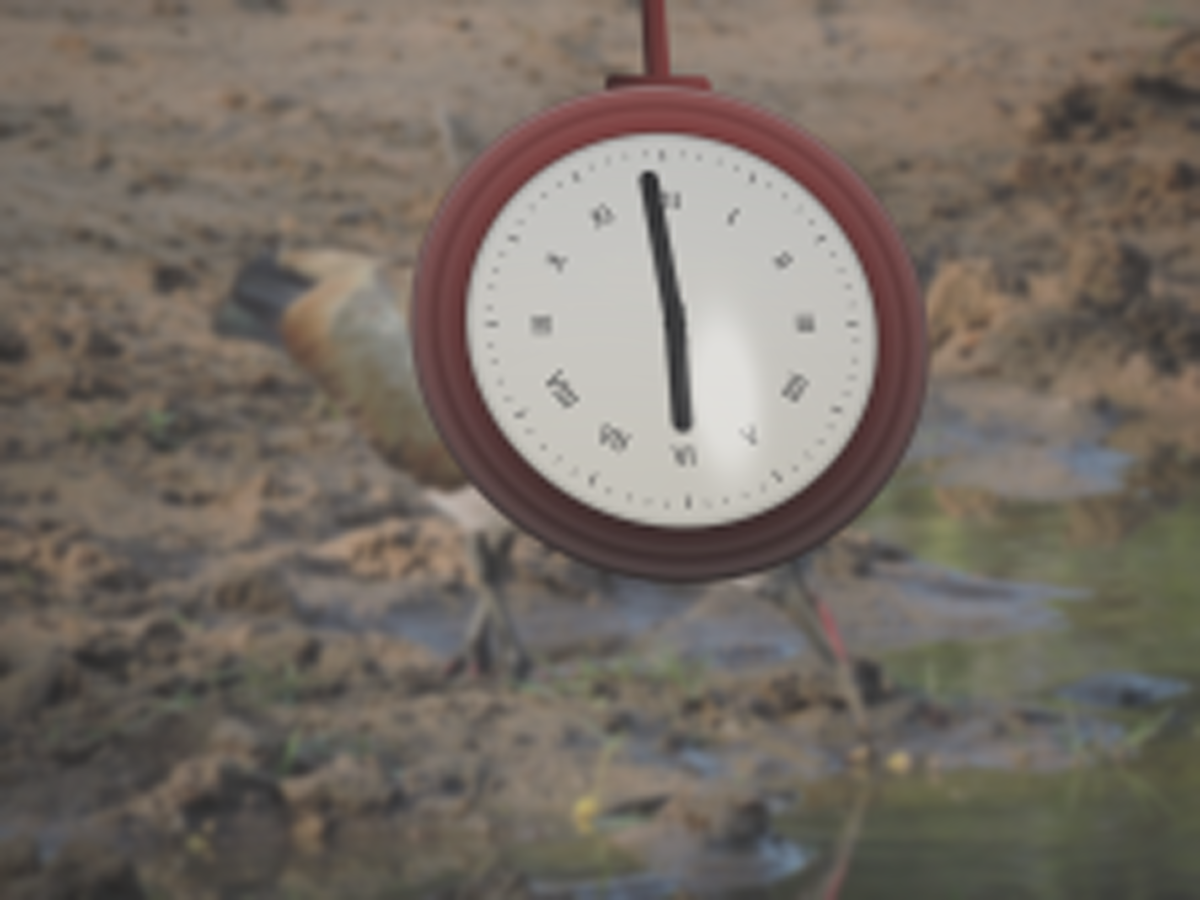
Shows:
5h59
